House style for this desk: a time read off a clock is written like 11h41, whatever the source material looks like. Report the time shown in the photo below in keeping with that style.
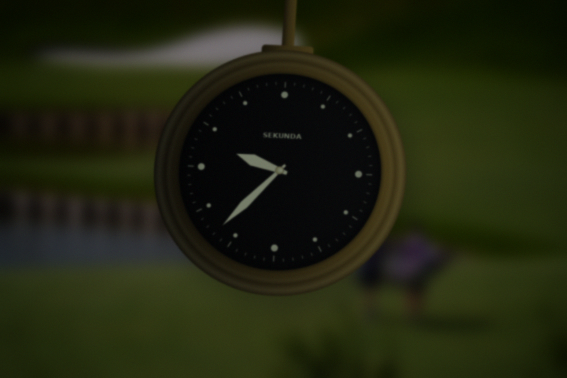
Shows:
9h37
